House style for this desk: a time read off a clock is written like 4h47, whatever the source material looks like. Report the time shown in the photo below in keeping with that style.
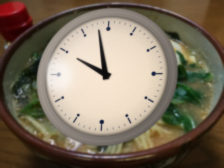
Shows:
9h58
